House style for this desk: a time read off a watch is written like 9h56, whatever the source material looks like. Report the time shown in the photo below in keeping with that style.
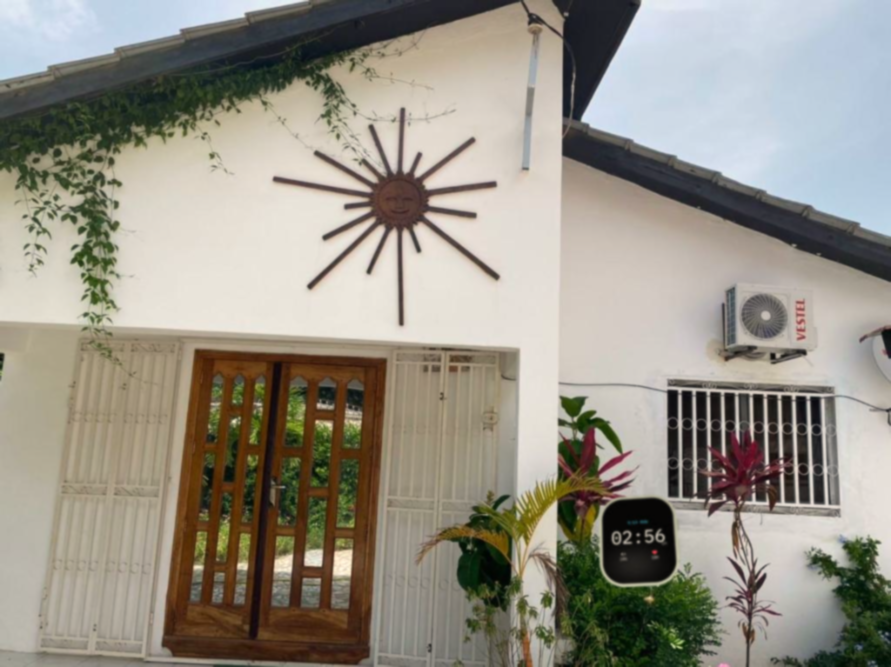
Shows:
2h56
